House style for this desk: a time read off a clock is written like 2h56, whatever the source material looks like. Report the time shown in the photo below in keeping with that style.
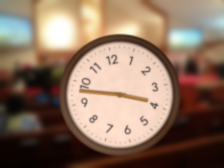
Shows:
3h48
